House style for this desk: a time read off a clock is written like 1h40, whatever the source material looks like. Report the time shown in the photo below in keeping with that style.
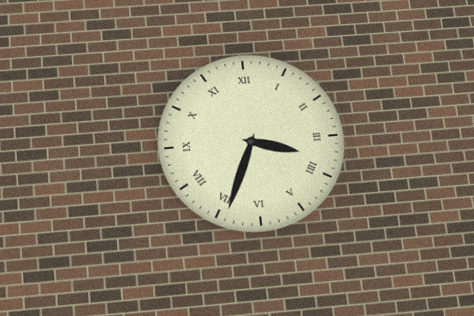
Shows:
3h34
